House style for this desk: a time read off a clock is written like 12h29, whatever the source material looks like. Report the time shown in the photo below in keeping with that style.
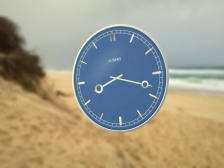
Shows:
8h18
